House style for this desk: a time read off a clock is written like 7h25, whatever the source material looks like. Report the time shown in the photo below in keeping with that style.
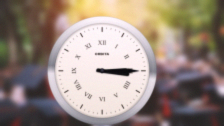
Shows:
3h15
